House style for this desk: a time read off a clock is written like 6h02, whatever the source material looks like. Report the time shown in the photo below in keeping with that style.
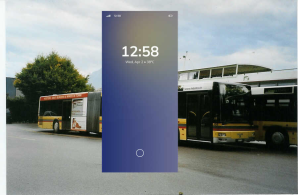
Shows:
12h58
